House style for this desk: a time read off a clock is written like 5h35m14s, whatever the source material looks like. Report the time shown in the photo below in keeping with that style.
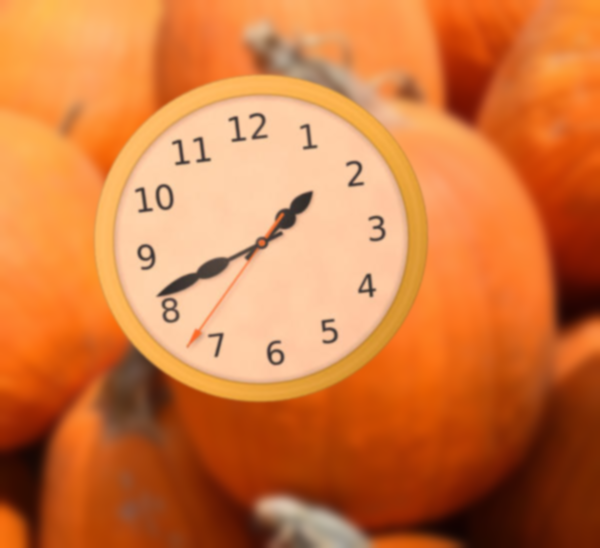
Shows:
1h41m37s
